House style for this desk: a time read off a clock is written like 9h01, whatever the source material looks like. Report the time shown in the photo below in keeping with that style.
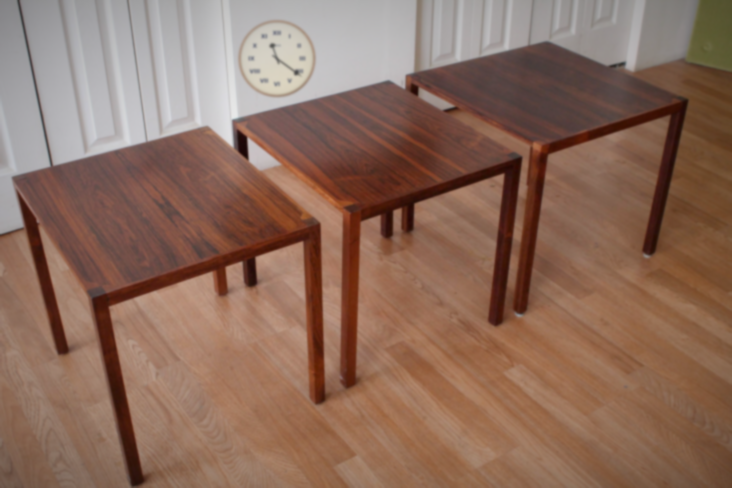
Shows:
11h21
